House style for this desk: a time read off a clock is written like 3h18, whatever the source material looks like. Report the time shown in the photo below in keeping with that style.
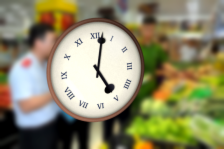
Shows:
5h02
